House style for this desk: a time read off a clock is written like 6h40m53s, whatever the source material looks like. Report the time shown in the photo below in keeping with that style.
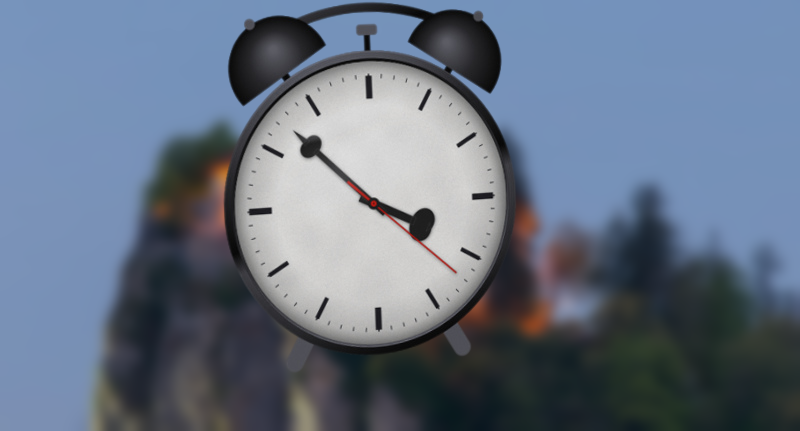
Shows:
3h52m22s
